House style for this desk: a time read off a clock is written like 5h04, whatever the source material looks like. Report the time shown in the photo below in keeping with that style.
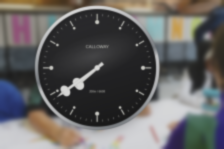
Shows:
7h39
